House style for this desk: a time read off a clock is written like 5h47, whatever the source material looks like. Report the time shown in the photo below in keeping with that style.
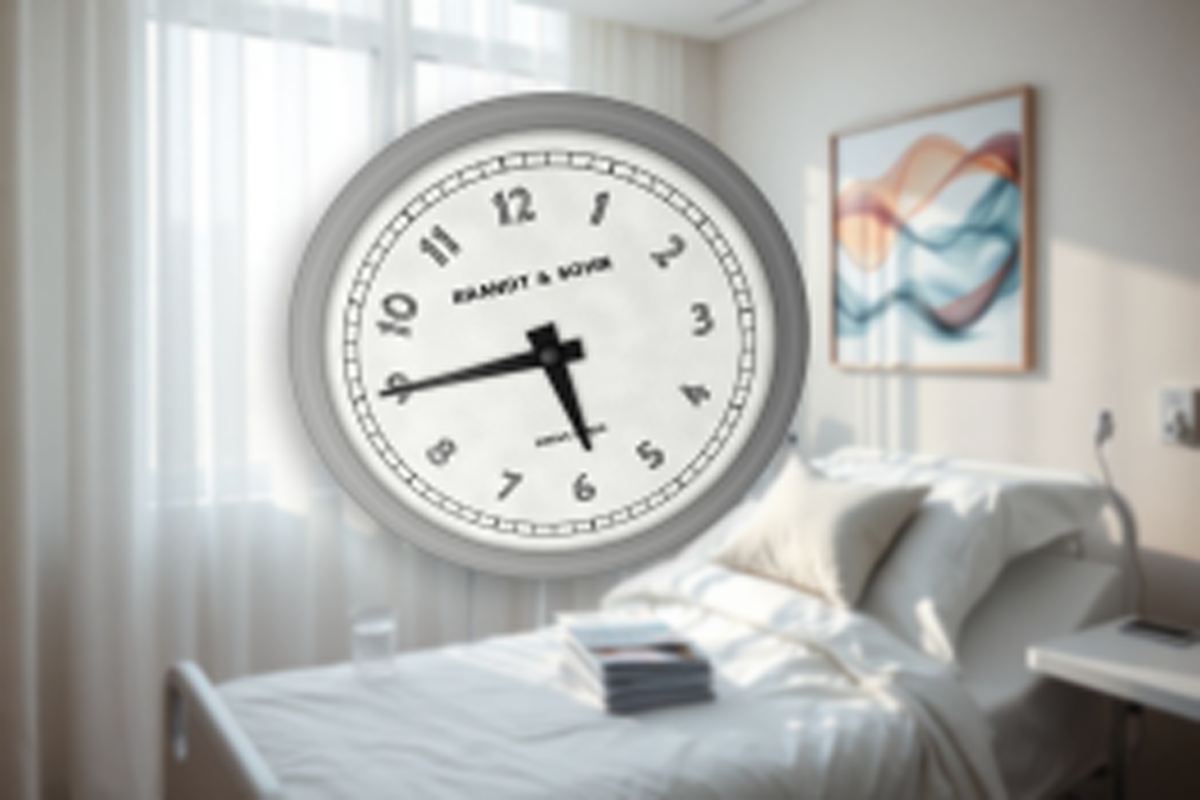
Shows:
5h45
